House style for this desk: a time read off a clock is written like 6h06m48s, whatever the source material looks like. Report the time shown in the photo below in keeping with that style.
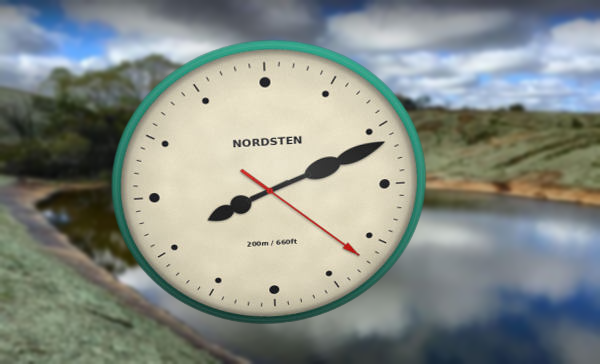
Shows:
8h11m22s
